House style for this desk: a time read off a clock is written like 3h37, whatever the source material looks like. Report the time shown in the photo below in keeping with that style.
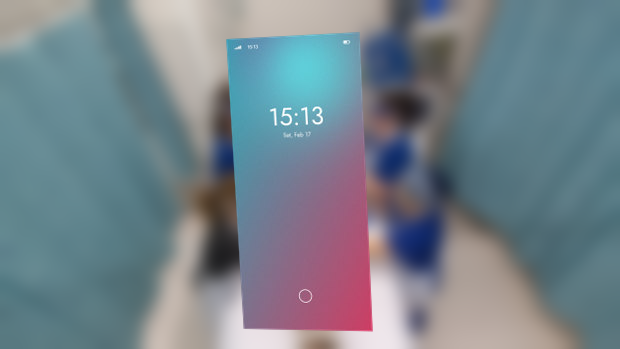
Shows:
15h13
